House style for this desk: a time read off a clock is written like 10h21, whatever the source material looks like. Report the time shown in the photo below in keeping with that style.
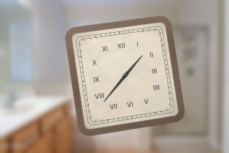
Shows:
1h38
